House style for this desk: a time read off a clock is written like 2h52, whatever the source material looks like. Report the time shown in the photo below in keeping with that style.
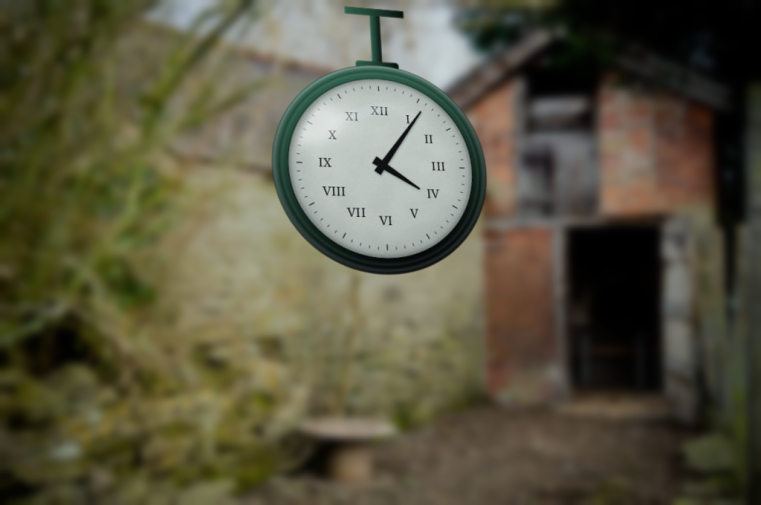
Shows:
4h06
